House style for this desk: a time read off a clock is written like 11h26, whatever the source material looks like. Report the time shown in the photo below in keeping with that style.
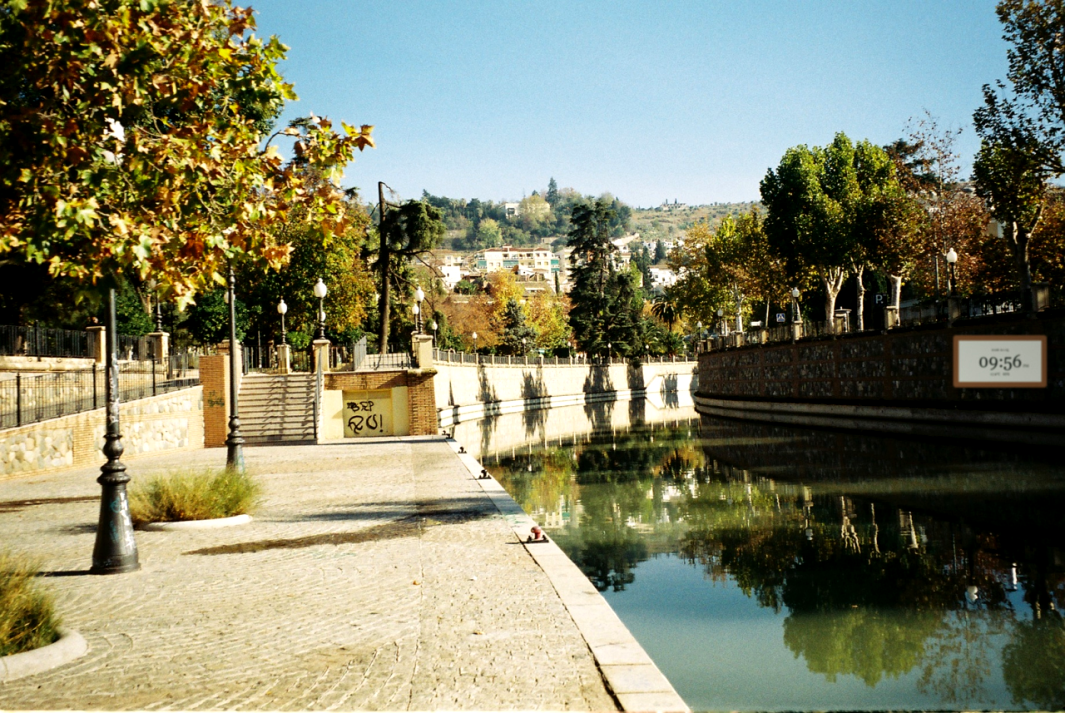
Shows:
9h56
